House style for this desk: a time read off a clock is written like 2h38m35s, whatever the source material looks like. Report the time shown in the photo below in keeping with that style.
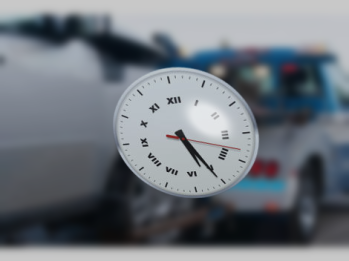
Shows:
5h25m18s
